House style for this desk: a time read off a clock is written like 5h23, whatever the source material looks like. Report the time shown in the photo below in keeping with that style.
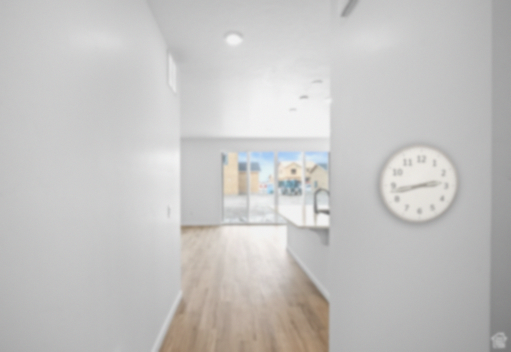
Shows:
2h43
